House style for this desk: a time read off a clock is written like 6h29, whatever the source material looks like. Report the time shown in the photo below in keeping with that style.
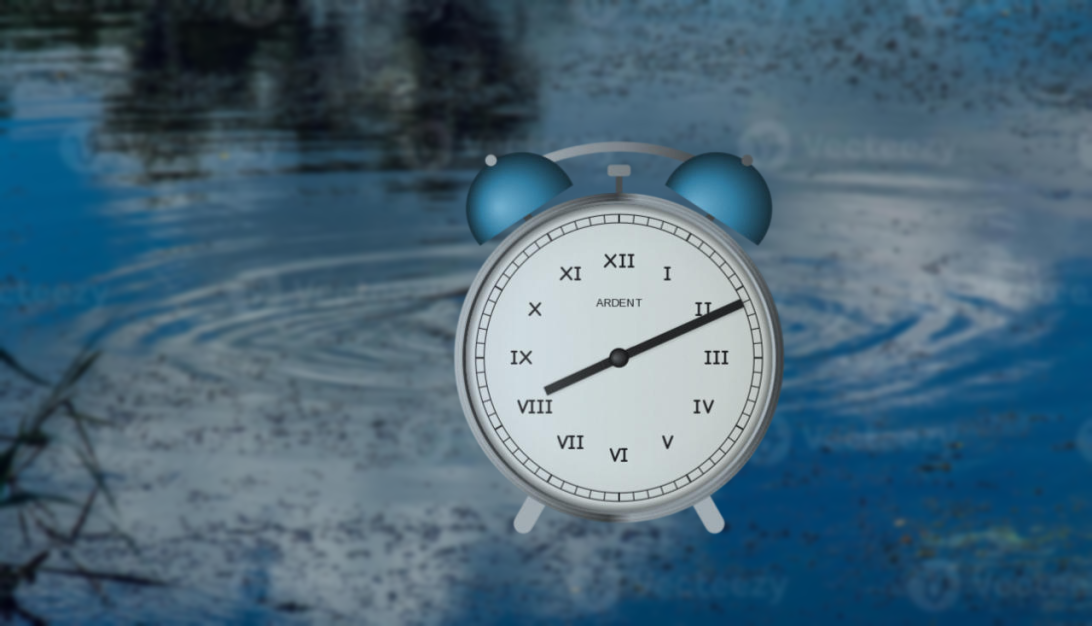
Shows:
8h11
